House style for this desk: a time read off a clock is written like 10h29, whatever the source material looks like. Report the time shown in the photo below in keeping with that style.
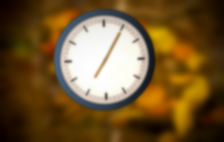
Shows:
7h05
